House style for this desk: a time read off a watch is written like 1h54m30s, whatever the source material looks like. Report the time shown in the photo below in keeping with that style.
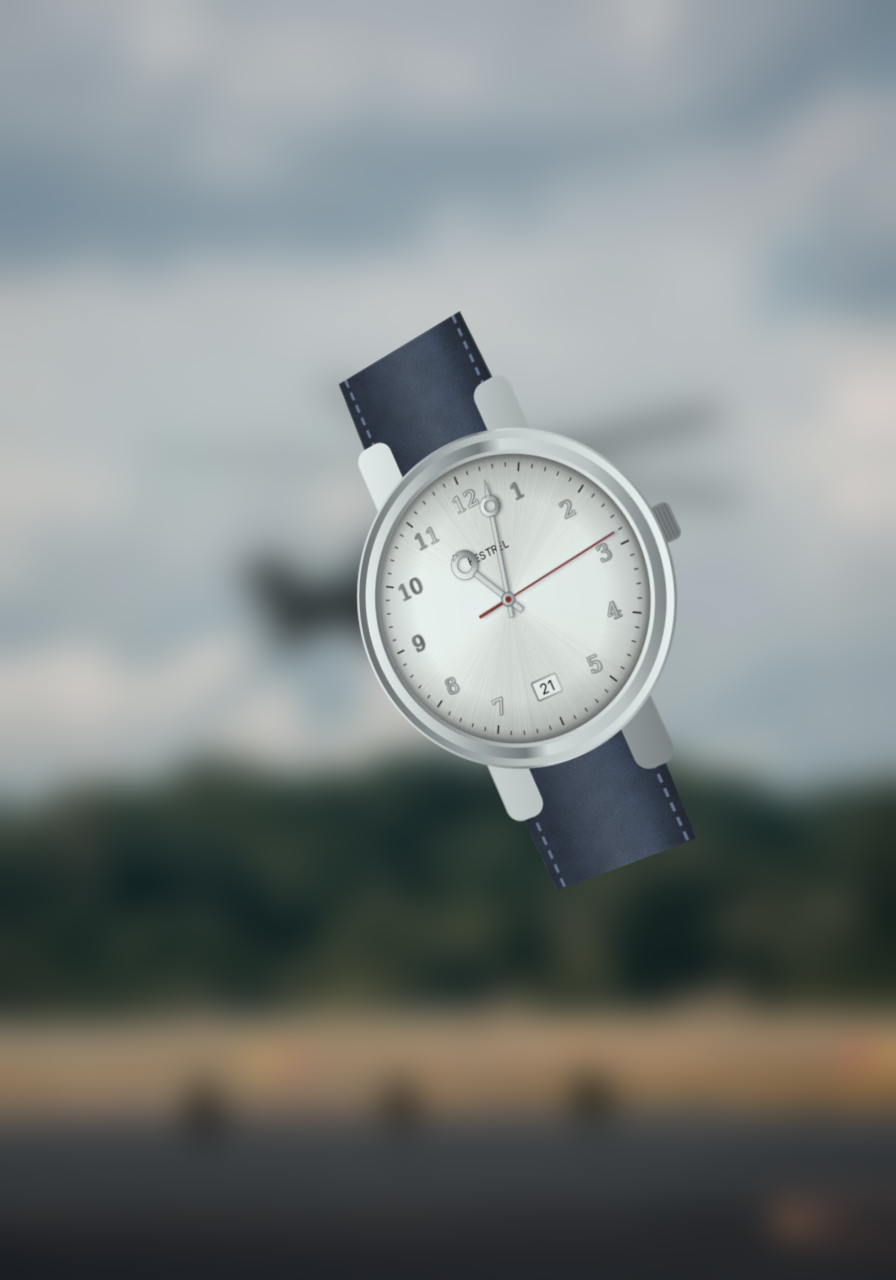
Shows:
11h02m14s
